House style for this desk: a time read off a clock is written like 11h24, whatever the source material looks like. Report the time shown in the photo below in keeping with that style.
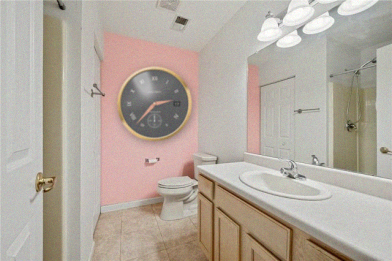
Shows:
2h37
